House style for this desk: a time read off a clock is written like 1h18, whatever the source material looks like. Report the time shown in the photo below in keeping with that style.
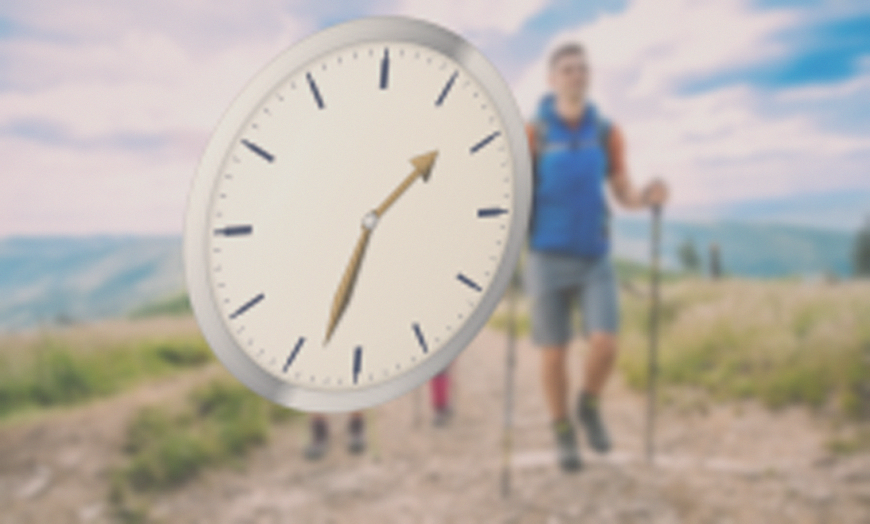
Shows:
1h33
